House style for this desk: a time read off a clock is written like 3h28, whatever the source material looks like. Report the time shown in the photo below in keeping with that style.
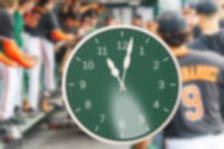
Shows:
11h02
